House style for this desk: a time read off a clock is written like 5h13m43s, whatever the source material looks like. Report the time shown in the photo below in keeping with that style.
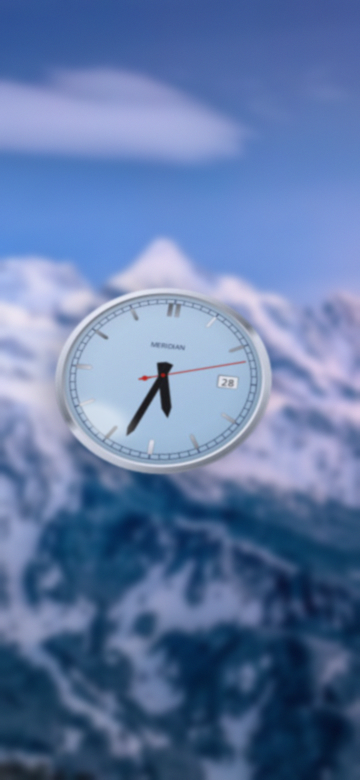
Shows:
5h33m12s
